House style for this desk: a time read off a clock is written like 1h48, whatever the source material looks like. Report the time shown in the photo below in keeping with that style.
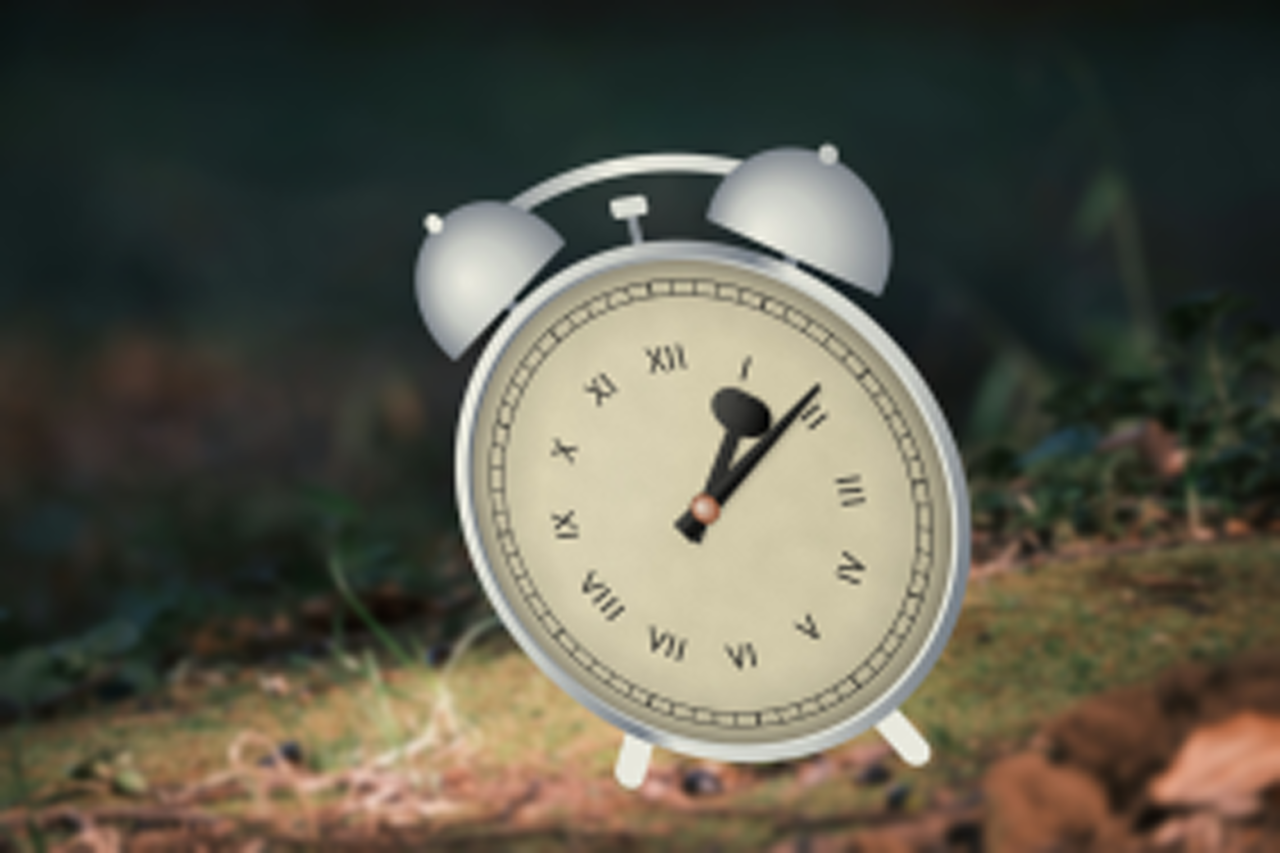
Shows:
1h09
